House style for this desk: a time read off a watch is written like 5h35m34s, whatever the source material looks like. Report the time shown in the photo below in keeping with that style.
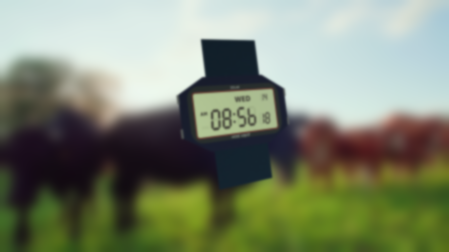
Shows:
8h56m18s
